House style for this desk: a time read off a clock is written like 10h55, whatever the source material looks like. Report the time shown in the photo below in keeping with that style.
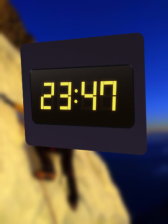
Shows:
23h47
